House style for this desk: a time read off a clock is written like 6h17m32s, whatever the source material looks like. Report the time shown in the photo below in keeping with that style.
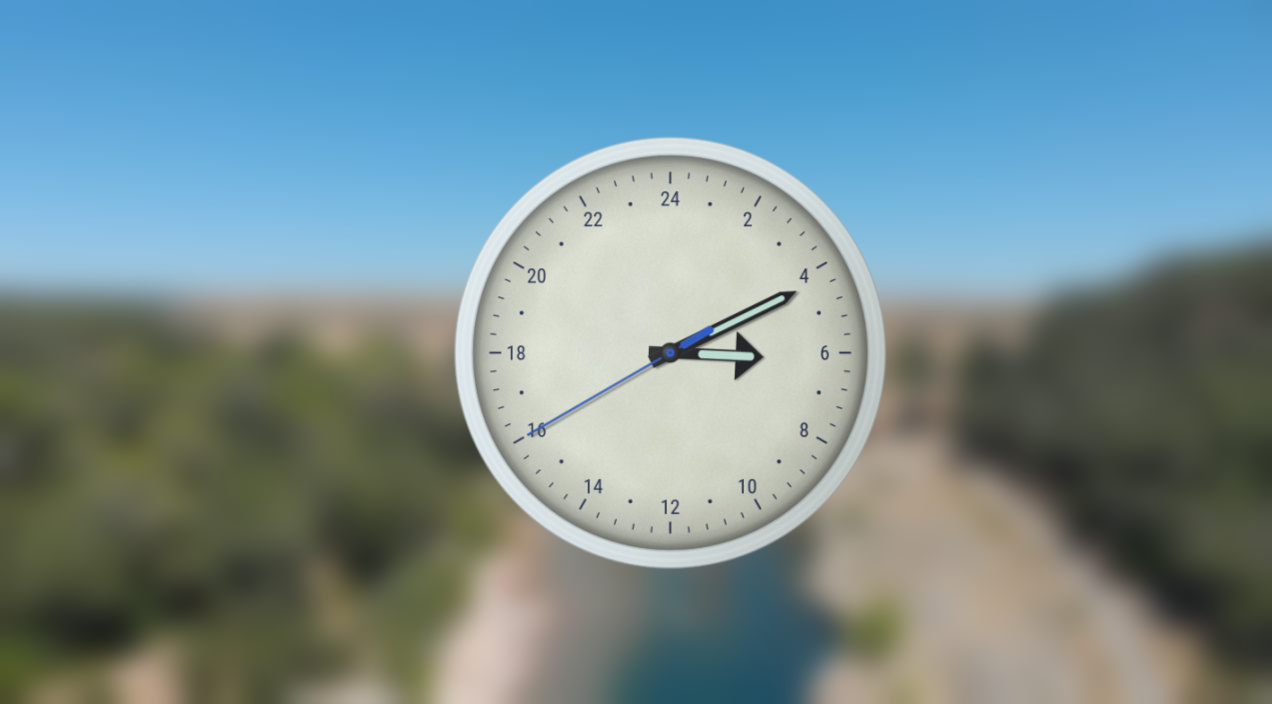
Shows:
6h10m40s
